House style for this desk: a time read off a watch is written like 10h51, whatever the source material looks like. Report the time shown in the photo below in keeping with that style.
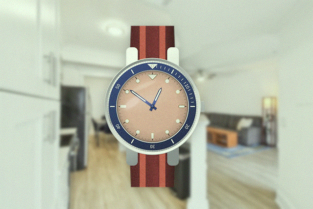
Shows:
12h51
